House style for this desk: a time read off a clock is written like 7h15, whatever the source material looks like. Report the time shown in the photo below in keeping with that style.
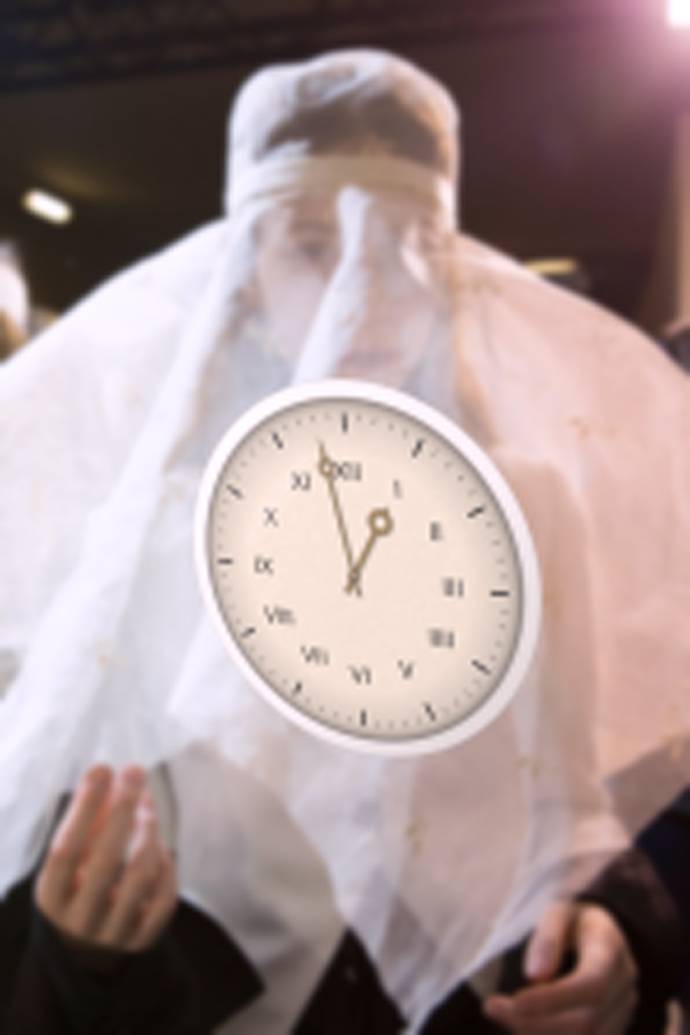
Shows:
12h58
